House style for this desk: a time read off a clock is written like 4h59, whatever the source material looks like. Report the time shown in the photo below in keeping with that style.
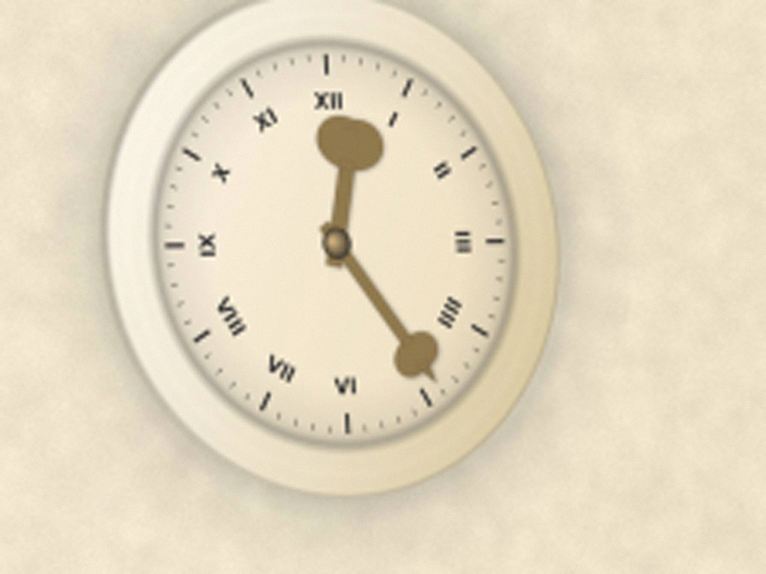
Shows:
12h24
